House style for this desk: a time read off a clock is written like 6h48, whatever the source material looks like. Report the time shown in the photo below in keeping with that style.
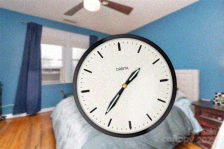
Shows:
1h37
